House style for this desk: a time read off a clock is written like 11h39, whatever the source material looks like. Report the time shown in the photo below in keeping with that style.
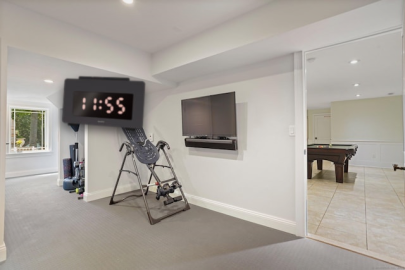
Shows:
11h55
